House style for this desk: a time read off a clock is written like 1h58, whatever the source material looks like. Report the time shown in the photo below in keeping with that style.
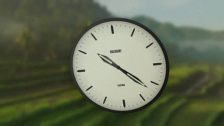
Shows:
10h22
